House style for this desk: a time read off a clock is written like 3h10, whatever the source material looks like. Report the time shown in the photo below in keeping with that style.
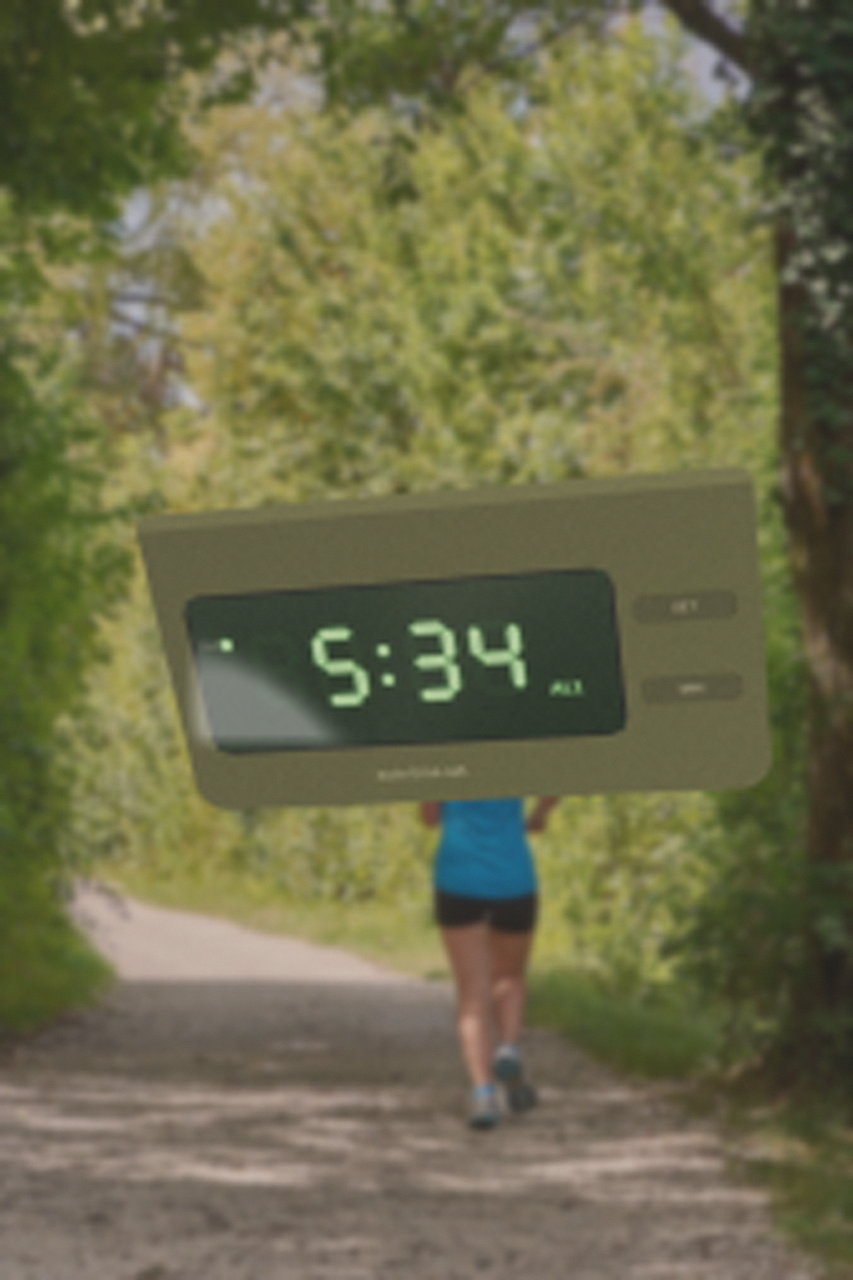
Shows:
5h34
